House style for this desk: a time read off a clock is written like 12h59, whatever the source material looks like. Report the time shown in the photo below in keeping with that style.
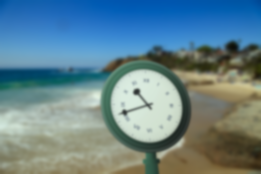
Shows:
10h42
